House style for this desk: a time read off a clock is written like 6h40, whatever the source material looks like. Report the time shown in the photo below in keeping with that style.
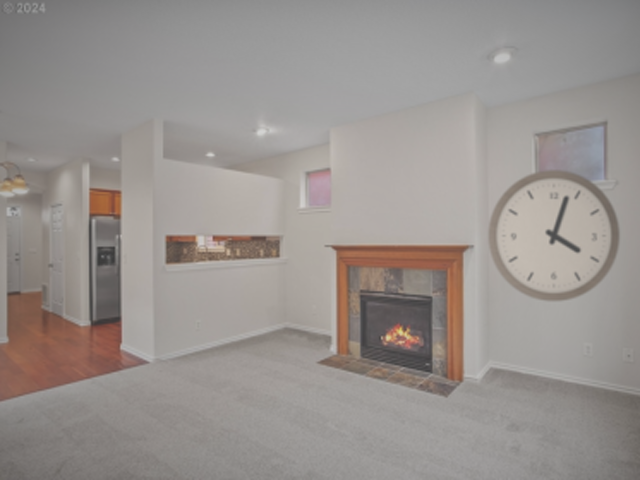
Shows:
4h03
